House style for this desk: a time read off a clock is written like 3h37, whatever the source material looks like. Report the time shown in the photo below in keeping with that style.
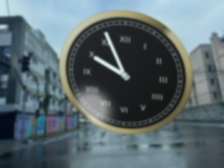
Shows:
9h56
